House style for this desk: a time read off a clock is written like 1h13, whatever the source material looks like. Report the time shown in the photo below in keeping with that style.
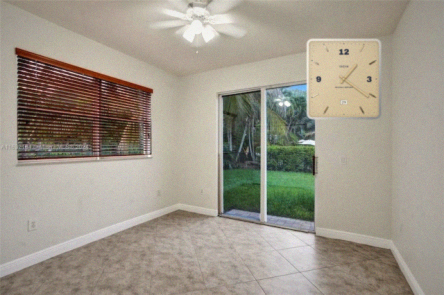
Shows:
1h21
